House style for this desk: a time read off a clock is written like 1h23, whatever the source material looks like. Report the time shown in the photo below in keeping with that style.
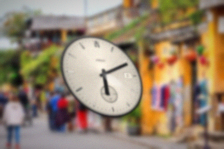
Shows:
6h11
